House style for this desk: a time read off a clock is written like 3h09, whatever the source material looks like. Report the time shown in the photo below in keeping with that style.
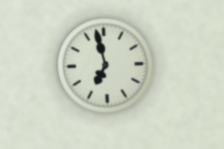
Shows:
6h58
